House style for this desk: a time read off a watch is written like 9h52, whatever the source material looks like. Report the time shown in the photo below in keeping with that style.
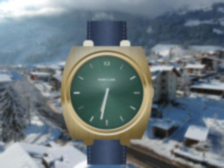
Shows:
6h32
